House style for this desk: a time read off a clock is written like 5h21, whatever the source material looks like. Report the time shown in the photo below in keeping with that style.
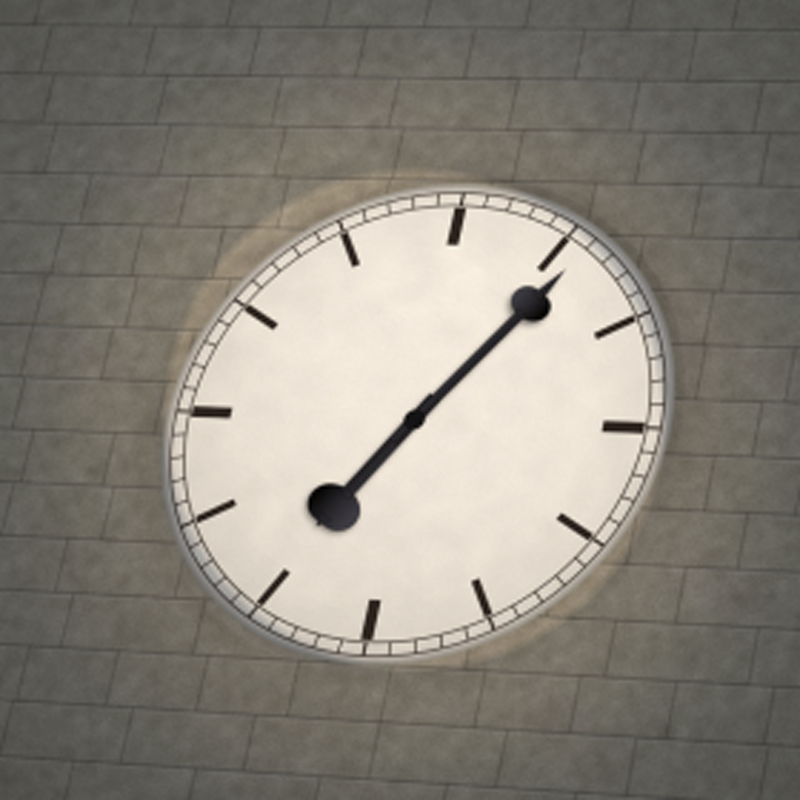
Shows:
7h06
